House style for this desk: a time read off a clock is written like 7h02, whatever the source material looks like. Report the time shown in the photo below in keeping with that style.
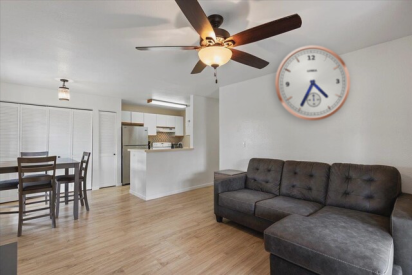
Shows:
4h35
